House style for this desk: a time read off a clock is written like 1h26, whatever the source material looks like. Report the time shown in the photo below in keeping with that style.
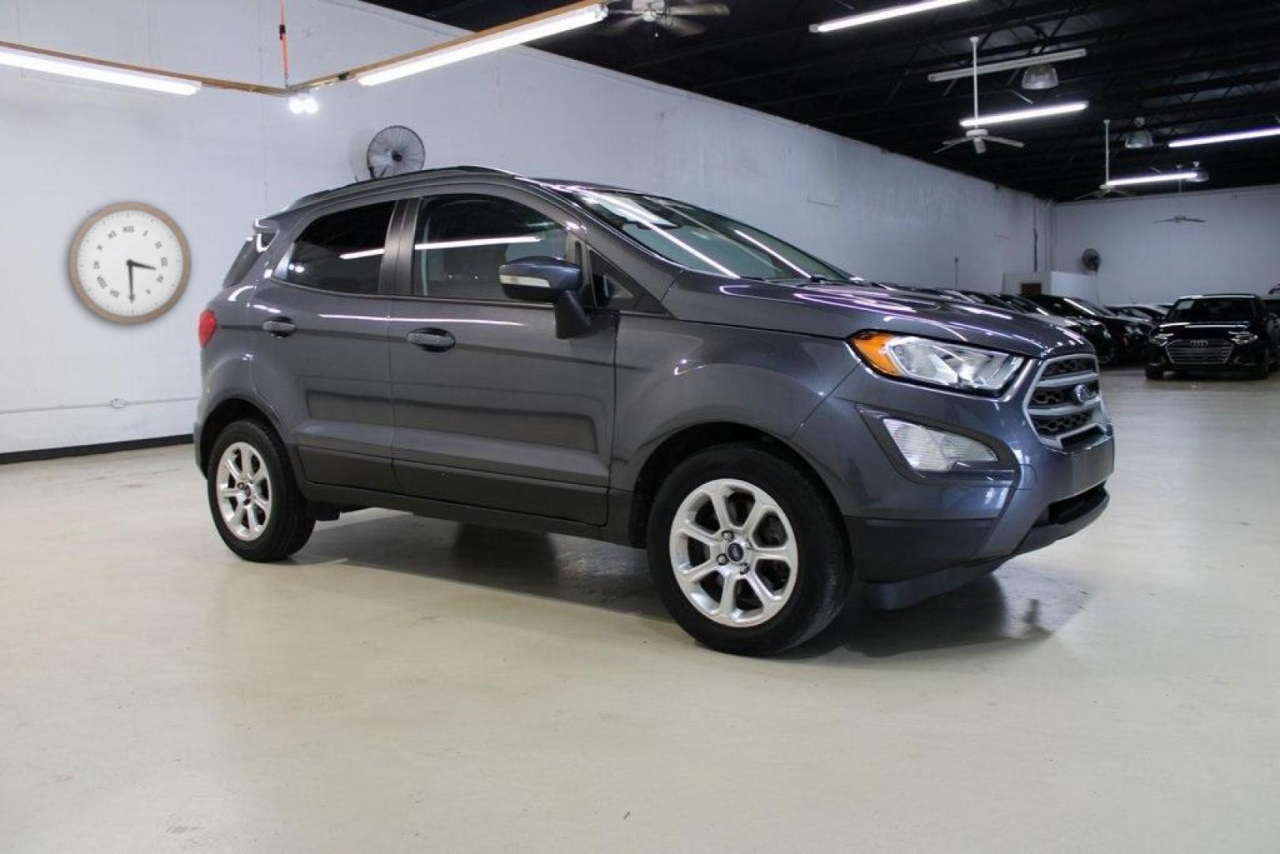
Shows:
3h30
